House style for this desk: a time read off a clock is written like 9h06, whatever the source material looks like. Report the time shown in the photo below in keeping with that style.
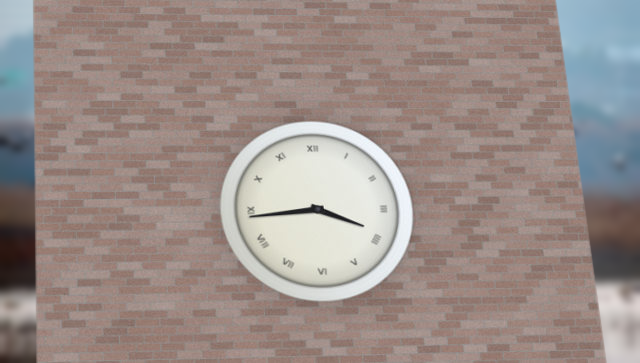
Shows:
3h44
